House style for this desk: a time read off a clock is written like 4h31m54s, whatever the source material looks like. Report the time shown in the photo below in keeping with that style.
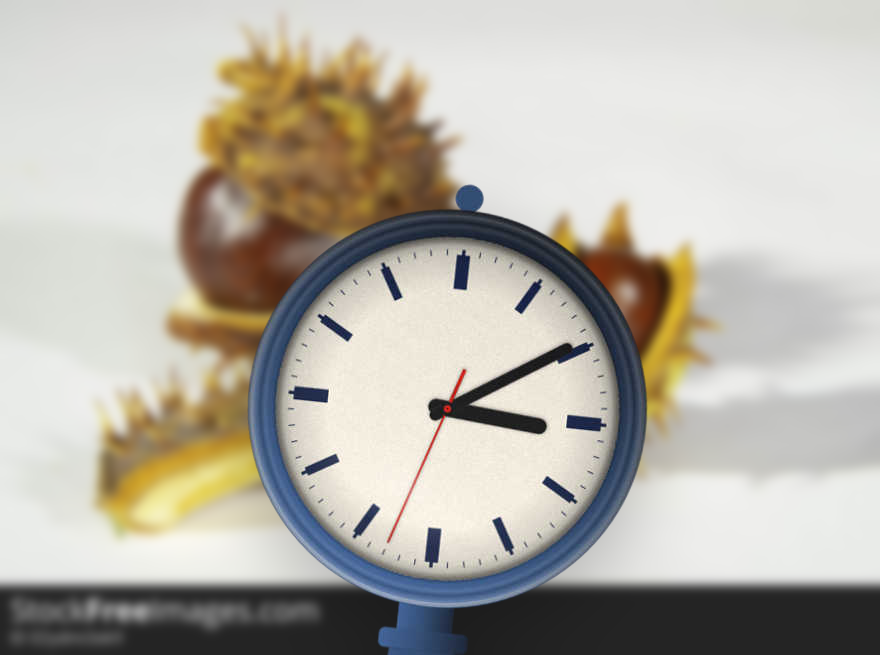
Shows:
3h09m33s
